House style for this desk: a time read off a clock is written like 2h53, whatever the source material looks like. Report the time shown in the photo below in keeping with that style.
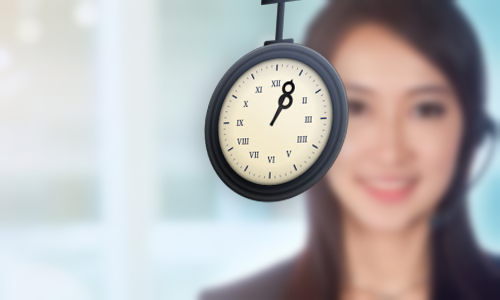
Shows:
1h04
